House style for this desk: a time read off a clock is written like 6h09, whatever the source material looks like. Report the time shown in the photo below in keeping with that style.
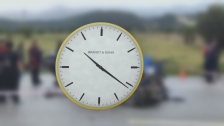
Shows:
10h21
